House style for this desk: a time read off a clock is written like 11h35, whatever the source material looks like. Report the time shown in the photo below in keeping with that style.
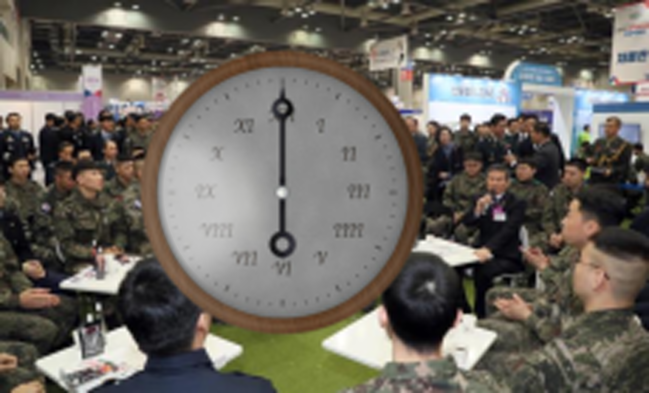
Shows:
6h00
